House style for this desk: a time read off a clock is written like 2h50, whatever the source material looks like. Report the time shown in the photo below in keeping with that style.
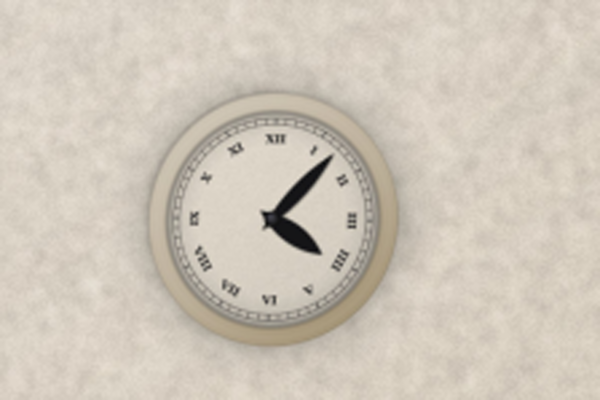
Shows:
4h07
